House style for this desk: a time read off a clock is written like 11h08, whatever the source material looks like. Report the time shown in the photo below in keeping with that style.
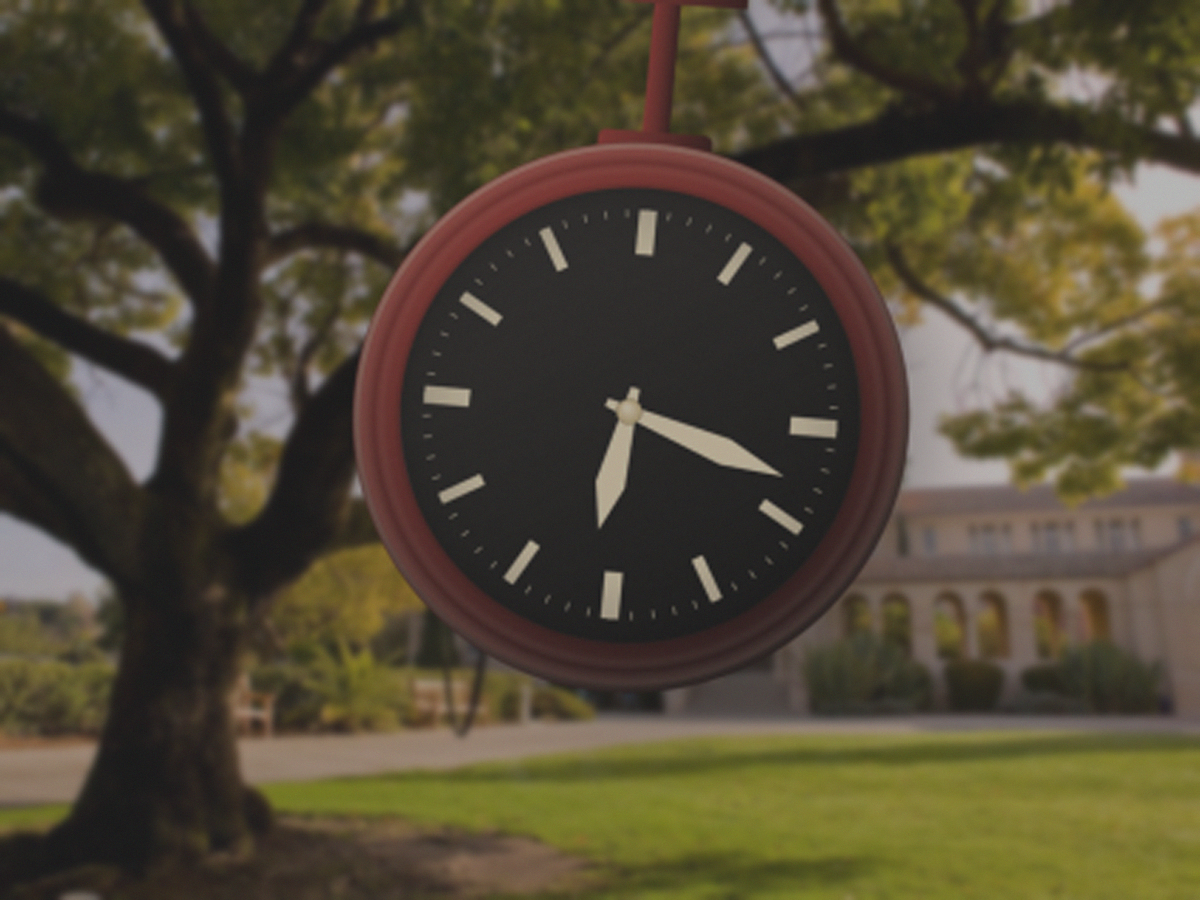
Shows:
6h18
